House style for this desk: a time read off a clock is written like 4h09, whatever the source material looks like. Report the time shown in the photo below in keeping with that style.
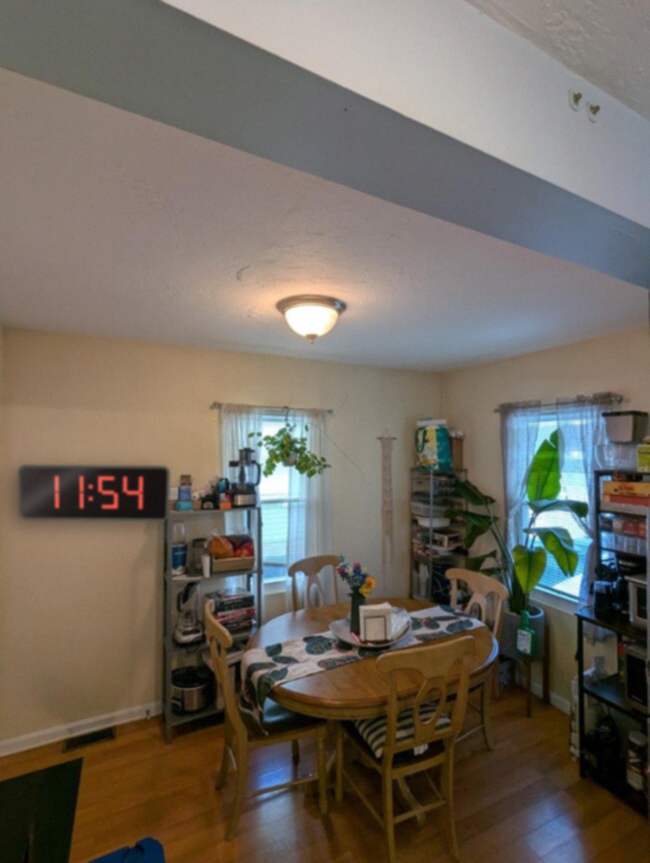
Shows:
11h54
